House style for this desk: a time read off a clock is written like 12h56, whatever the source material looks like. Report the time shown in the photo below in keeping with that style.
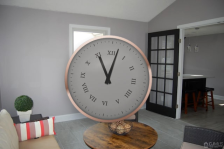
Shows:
11h02
